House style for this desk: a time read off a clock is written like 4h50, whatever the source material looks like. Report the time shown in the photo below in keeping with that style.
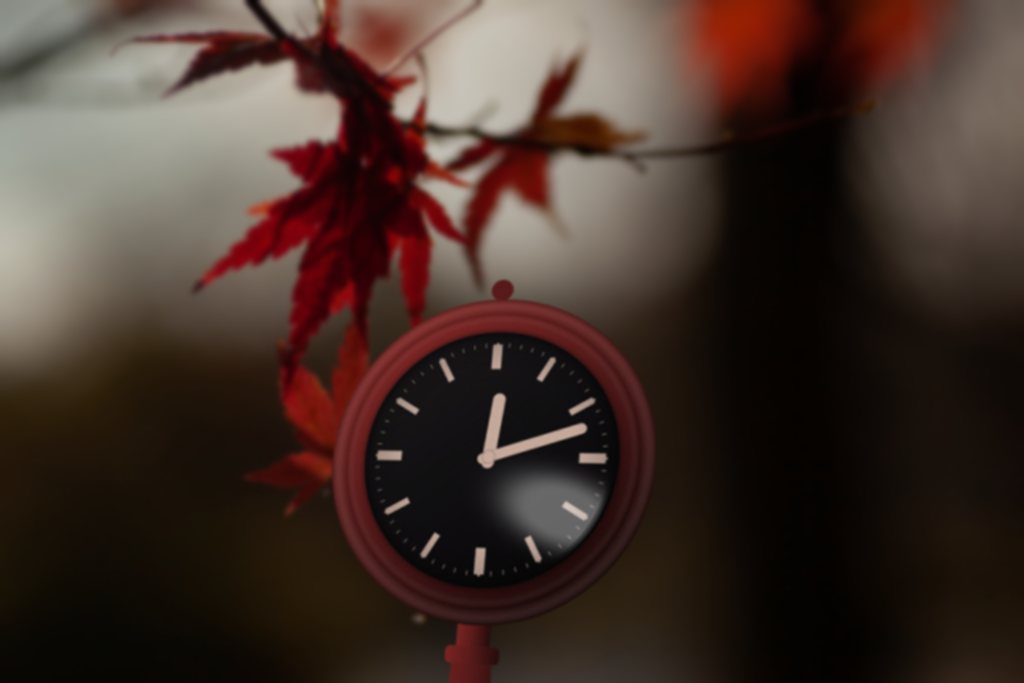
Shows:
12h12
